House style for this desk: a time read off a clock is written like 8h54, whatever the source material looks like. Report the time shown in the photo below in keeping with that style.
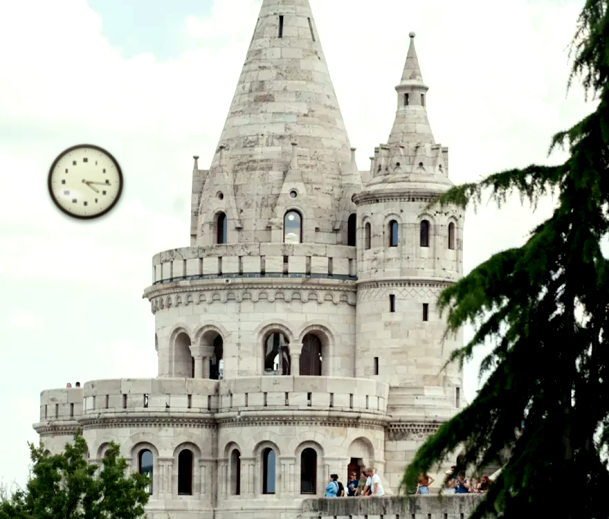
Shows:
4h16
